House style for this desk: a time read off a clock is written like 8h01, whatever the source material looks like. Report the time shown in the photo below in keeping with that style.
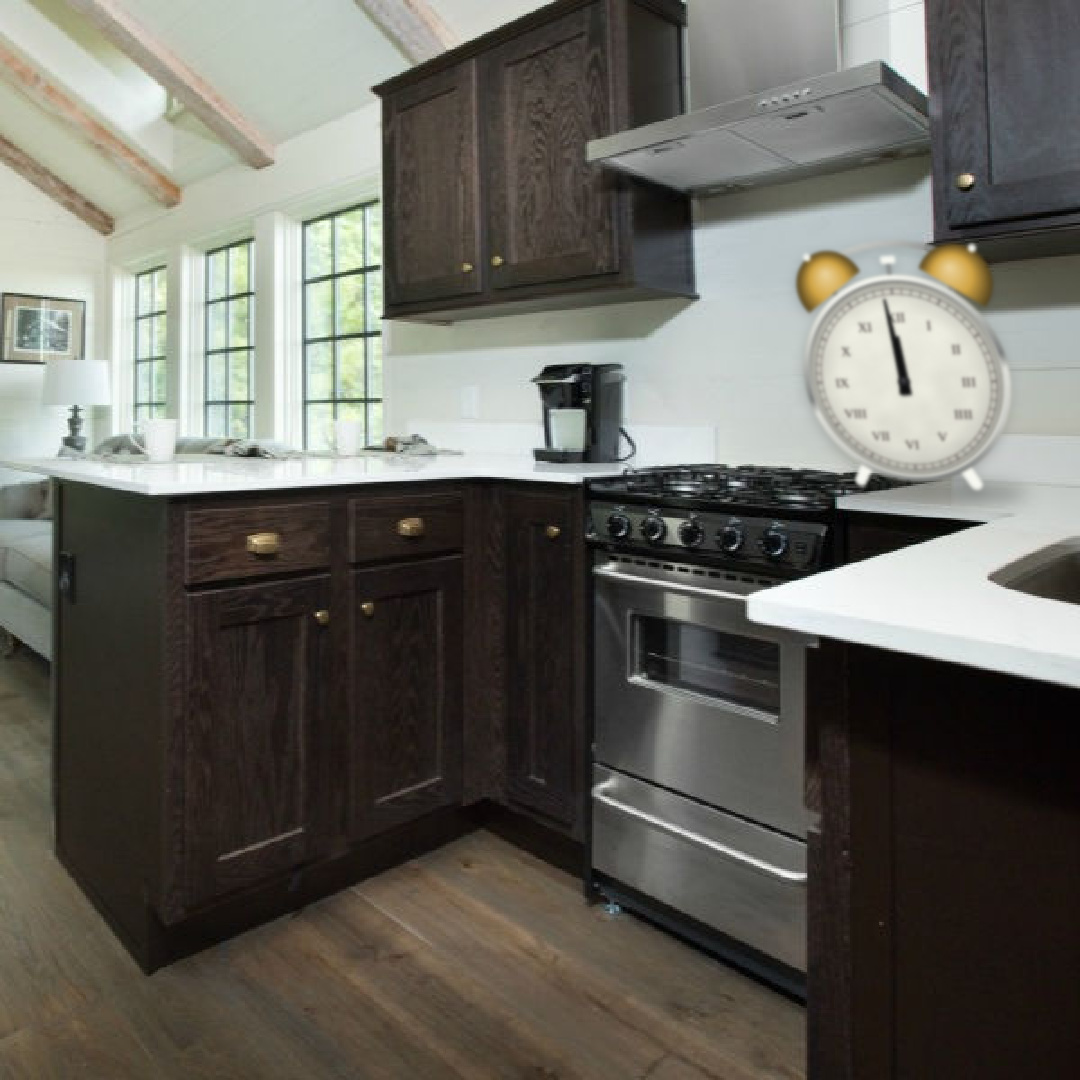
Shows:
11h59
